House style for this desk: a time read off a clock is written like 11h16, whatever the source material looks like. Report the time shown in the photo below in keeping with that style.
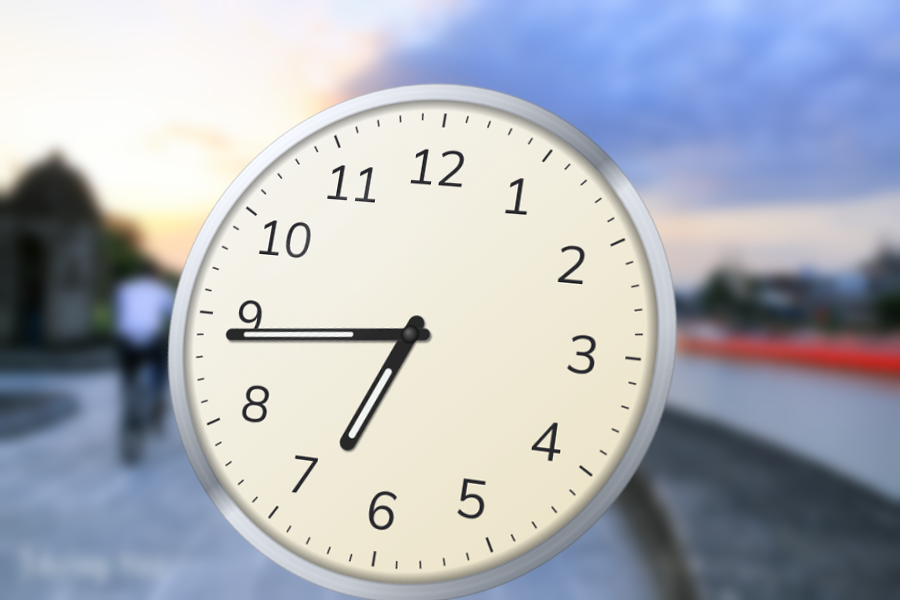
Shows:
6h44
